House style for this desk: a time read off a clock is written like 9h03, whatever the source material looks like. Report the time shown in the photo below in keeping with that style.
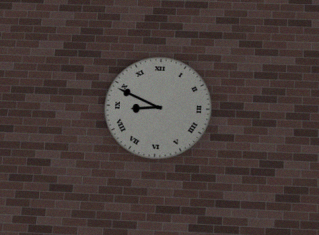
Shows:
8h49
